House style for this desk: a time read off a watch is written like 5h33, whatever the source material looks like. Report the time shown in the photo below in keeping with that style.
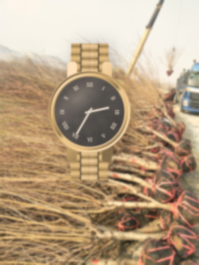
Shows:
2h35
